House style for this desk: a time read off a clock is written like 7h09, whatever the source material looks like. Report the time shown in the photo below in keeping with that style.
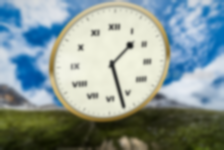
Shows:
1h27
